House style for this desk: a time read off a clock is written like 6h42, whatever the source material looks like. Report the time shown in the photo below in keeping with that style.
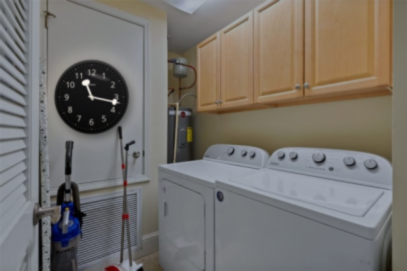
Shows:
11h17
